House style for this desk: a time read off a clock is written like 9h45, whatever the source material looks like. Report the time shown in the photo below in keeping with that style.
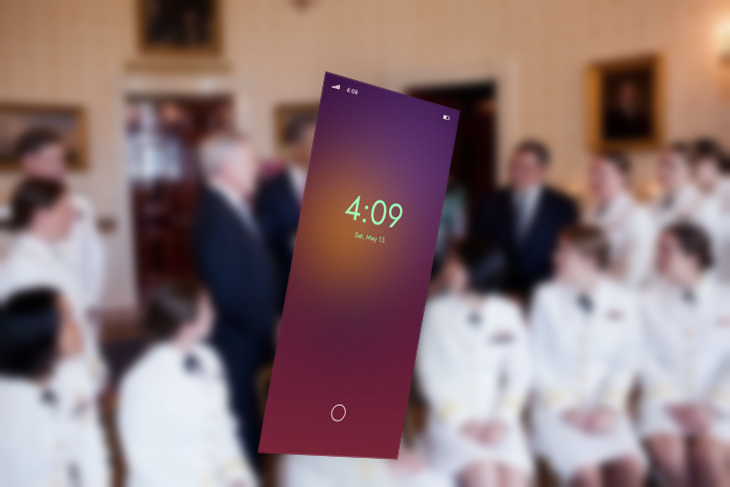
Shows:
4h09
